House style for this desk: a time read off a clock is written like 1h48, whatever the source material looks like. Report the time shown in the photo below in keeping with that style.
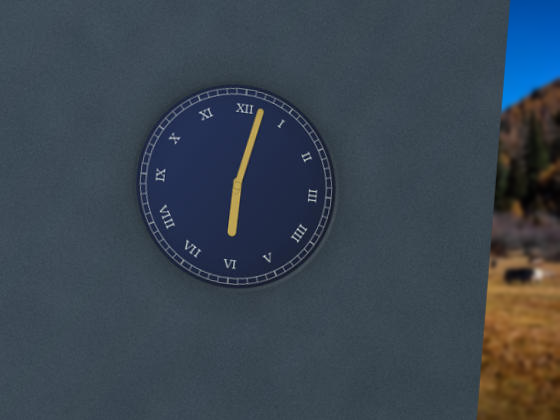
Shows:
6h02
